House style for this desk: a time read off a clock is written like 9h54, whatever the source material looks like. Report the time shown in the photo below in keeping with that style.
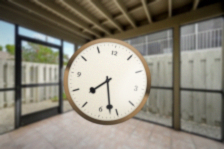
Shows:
7h27
